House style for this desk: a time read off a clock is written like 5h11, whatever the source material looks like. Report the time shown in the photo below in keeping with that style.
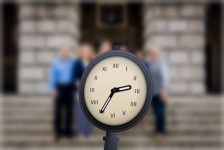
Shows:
2h35
